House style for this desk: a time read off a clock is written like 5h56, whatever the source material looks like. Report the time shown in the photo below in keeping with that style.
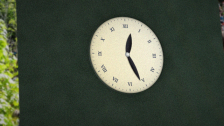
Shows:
12h26
